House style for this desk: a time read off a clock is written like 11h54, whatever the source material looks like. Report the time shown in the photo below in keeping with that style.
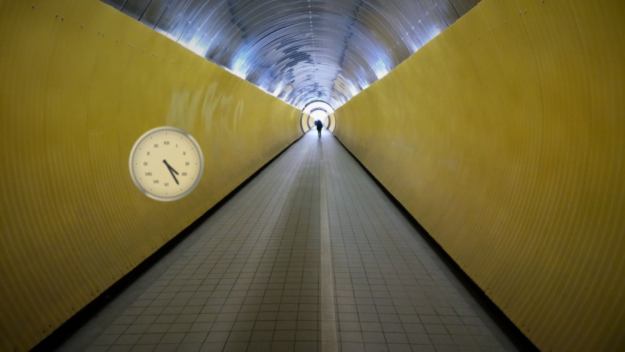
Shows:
4h25
